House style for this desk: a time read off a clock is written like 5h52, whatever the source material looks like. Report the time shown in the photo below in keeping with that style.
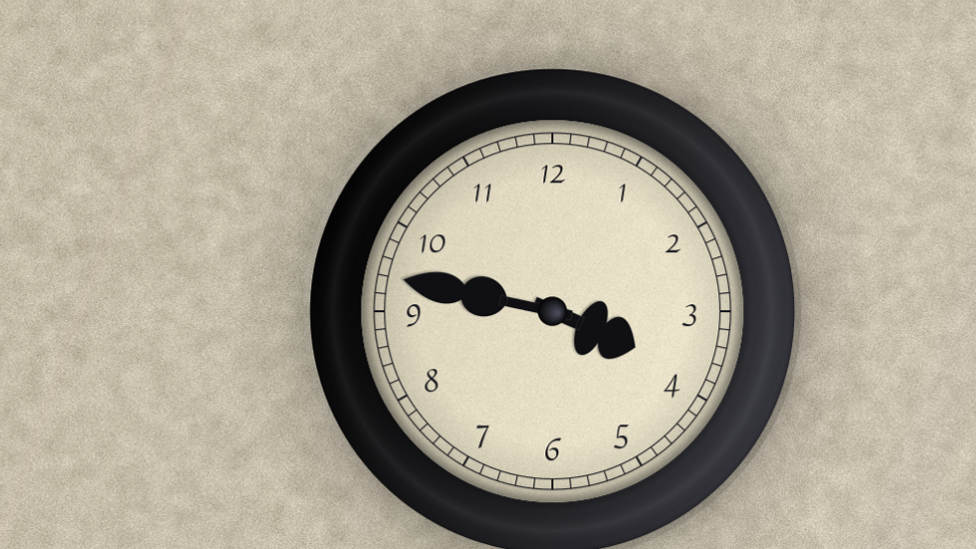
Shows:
3h47
